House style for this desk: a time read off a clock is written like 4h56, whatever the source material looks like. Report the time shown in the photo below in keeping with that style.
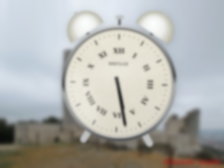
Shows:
5h28
